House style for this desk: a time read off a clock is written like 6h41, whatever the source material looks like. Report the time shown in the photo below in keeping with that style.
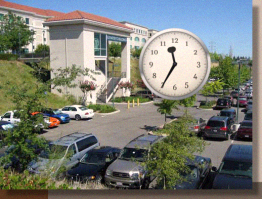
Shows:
11h35
